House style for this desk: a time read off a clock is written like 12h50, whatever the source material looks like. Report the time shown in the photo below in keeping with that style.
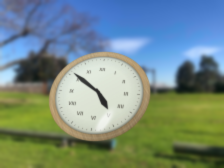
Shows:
4h51
